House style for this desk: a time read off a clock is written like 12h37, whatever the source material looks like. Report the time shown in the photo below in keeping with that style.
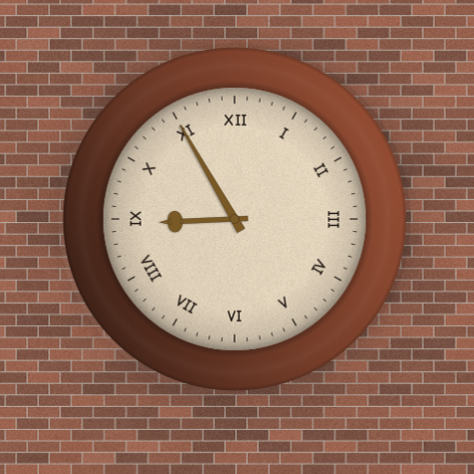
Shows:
8h55
